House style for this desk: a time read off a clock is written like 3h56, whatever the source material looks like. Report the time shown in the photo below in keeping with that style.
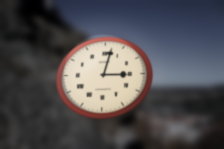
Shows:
3h02
